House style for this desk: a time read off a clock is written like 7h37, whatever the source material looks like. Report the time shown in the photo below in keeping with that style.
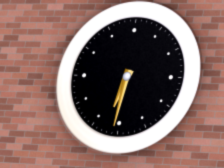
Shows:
6h31
